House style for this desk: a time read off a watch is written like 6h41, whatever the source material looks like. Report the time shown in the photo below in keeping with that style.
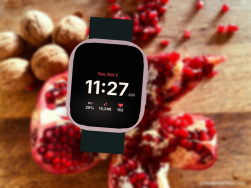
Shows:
11h27
